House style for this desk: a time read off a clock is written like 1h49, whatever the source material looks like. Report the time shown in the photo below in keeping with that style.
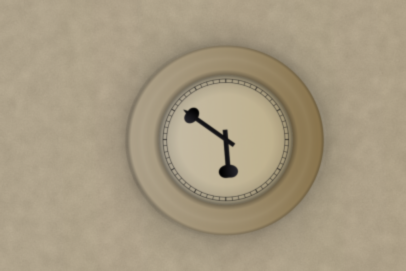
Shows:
5h51
